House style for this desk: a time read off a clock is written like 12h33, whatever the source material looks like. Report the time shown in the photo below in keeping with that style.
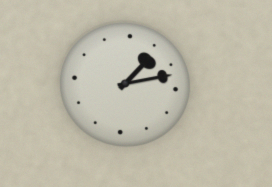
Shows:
1h12
